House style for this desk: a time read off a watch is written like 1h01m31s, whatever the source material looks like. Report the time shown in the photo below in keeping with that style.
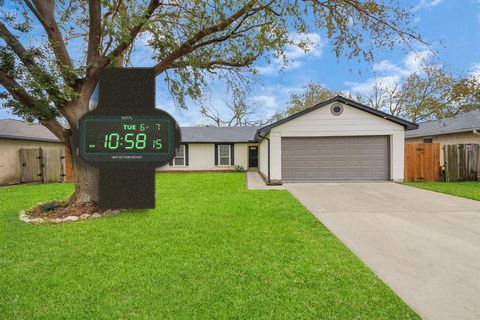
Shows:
10h58m15s
